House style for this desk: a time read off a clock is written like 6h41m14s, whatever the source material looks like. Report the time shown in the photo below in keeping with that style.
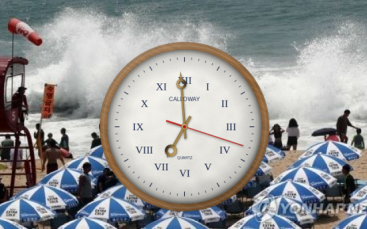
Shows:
6h59m18s
